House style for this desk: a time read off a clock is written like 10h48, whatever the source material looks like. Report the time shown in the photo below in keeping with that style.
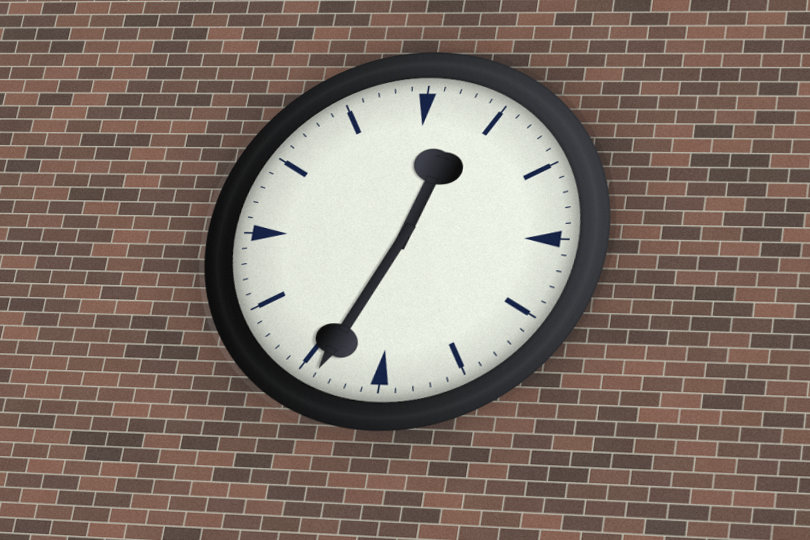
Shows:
12h34
